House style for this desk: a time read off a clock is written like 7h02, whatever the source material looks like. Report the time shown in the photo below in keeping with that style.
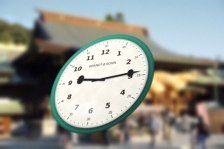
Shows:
9h14
